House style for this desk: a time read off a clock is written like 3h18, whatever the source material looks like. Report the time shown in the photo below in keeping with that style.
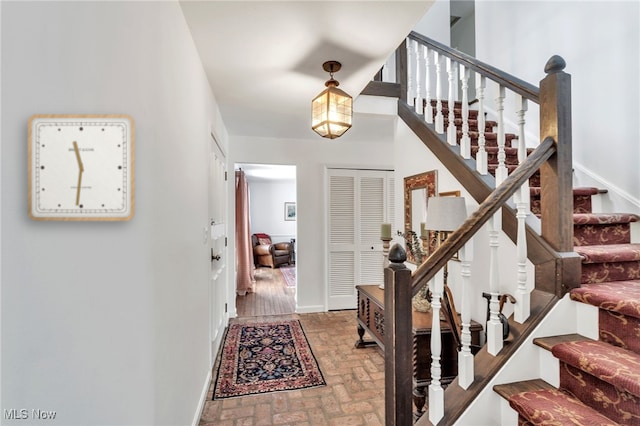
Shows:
11h31
